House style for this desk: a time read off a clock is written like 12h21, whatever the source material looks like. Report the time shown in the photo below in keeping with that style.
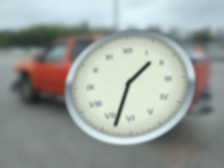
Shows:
1h33
